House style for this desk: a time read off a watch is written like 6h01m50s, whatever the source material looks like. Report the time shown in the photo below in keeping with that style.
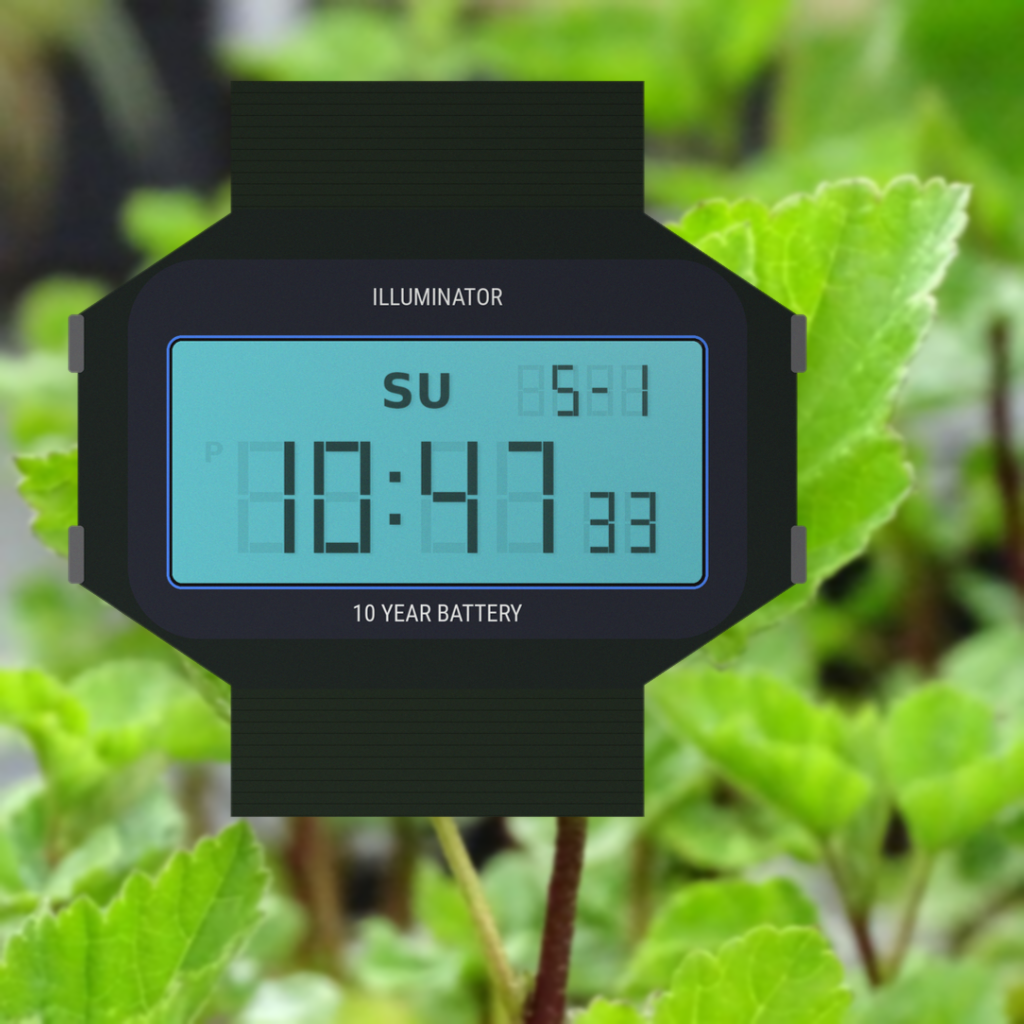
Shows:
10h47m33s
